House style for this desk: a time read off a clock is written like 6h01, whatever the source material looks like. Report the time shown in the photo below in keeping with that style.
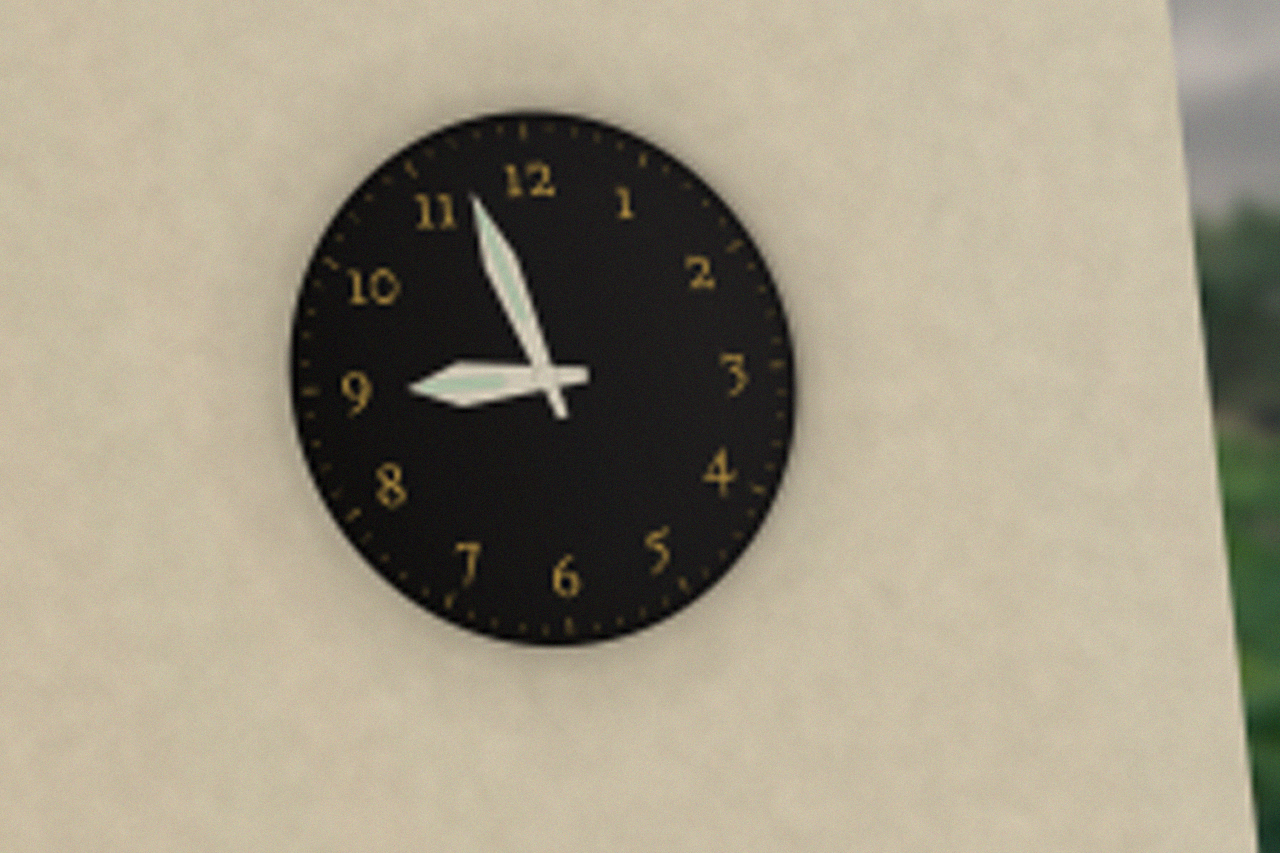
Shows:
8h57
